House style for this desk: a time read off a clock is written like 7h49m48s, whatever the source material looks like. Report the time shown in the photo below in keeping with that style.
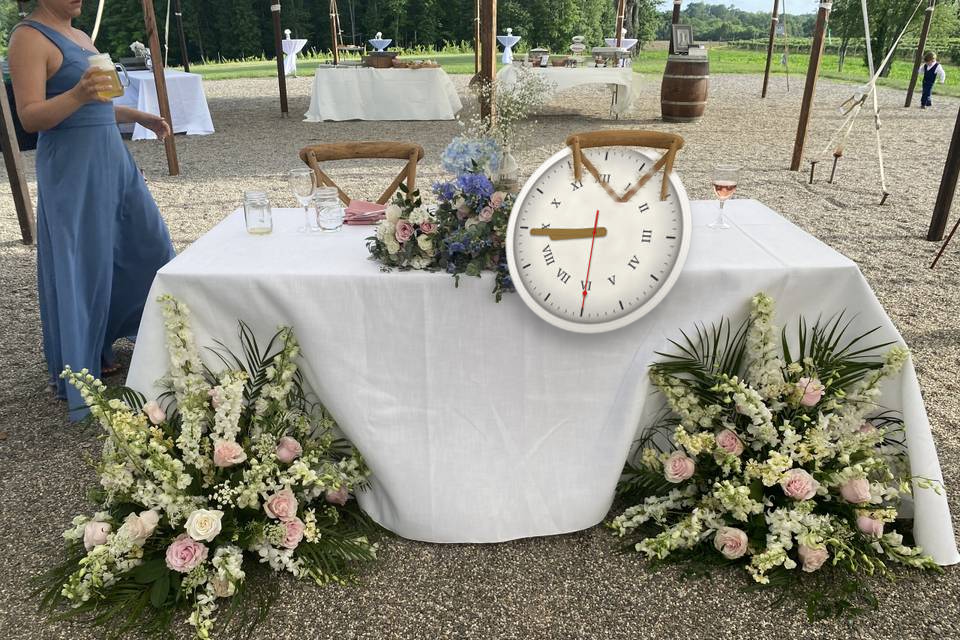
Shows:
8h44m30s
